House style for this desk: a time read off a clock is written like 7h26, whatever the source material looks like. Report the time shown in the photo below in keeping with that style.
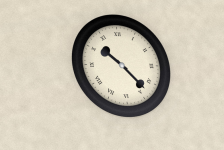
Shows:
10h23
